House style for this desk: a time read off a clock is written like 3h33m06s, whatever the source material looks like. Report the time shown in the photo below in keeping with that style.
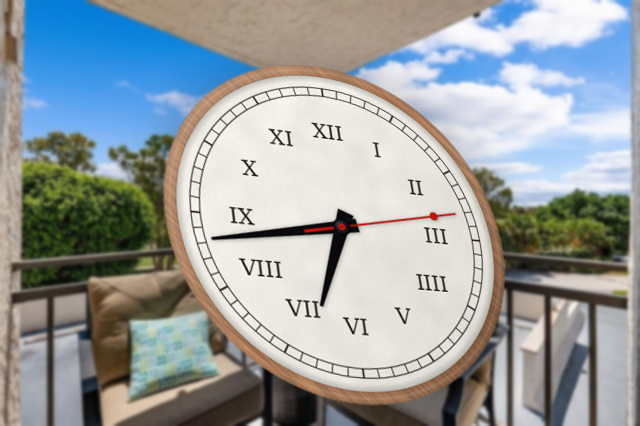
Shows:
6h43m13s
